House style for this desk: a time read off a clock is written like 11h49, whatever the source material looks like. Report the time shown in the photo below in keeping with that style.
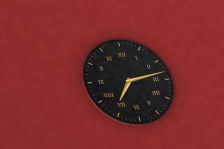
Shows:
7h13
